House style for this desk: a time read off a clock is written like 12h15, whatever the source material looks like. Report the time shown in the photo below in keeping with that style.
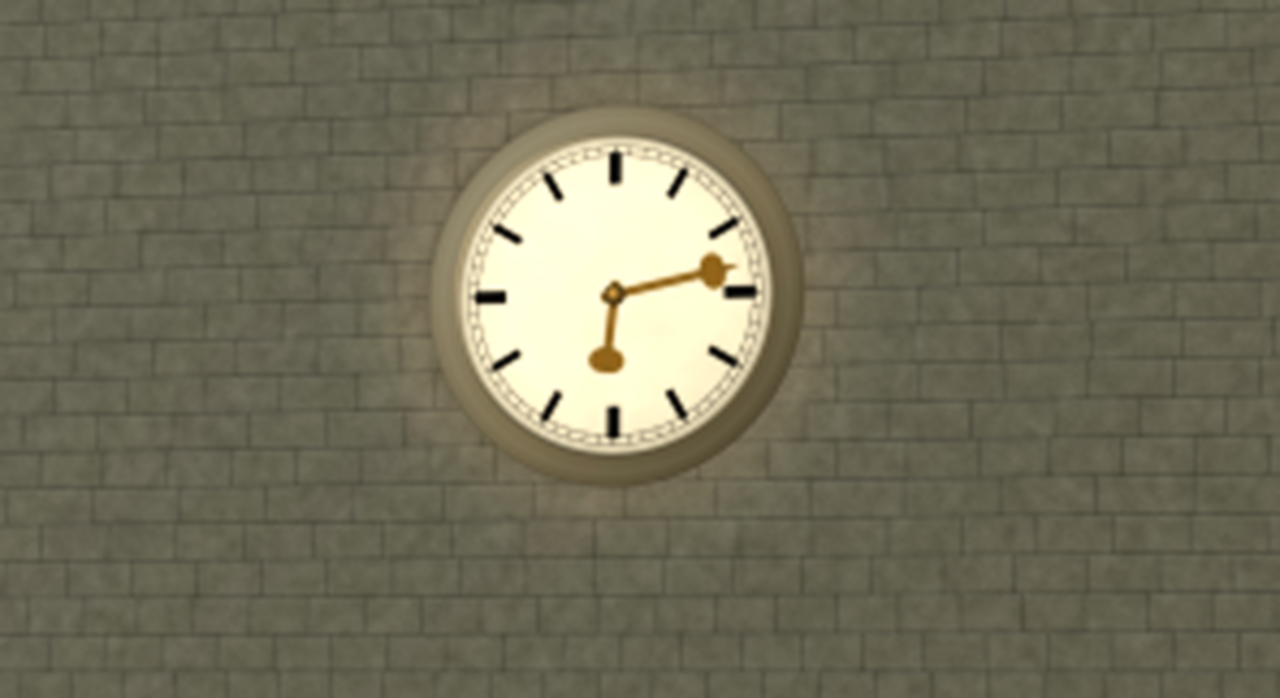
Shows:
6h13
